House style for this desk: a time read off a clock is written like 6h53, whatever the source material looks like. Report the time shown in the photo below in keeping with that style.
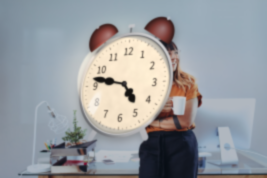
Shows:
4h47
